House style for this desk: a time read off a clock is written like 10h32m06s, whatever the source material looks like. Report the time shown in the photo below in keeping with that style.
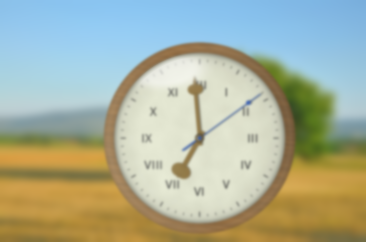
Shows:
6h59m09s
